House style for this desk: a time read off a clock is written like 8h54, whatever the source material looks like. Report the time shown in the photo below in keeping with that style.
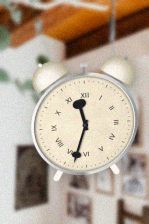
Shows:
11h33
